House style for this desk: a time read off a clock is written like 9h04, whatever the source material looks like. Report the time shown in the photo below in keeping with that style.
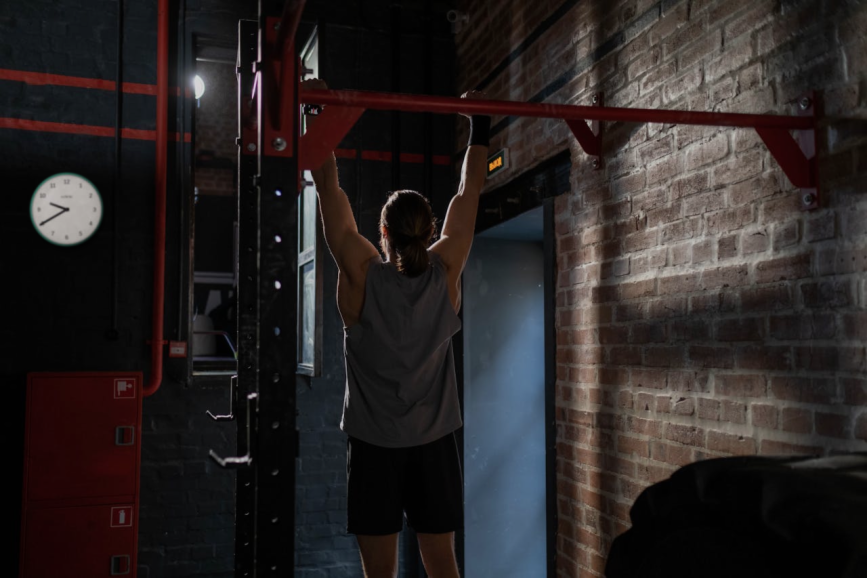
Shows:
9h40
